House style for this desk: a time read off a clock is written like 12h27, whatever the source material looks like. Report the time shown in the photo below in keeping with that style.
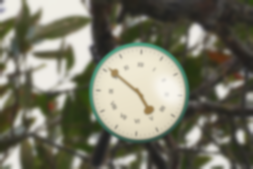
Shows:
4h51
